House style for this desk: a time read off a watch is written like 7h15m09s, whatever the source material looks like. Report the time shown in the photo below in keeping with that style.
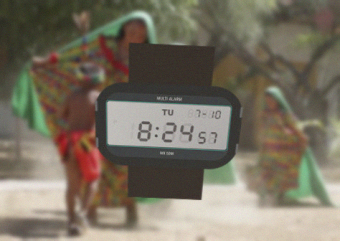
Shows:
8h24m57s
